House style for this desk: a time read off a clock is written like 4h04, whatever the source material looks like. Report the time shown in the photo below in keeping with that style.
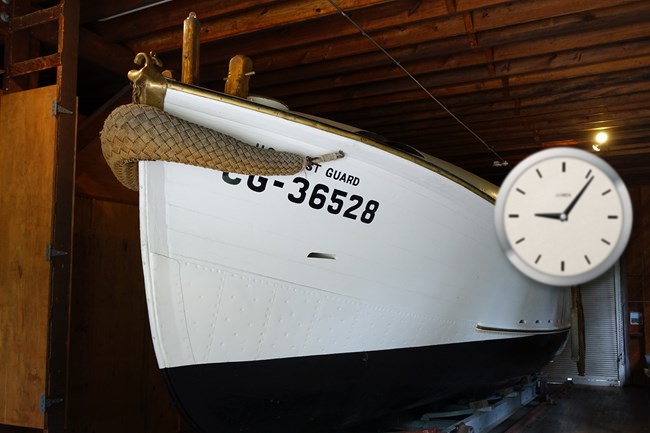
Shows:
9h06
